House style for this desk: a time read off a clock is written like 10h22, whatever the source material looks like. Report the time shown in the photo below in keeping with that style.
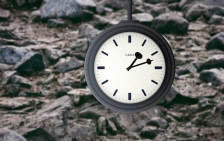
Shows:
1h12
